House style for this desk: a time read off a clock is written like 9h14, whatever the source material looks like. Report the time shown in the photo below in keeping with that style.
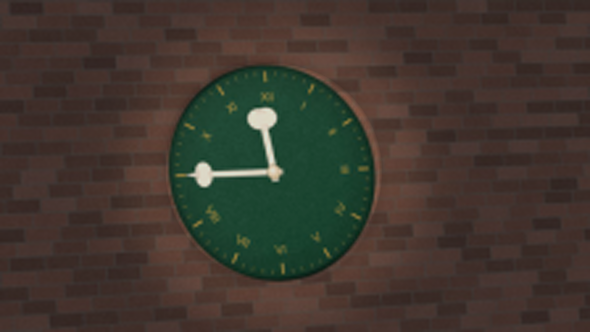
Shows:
11h45
